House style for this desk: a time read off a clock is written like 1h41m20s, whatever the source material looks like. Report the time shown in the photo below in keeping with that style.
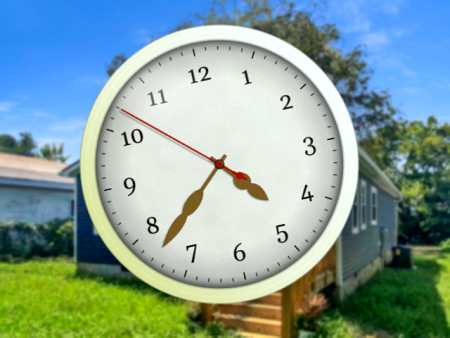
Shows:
4h37m52s
